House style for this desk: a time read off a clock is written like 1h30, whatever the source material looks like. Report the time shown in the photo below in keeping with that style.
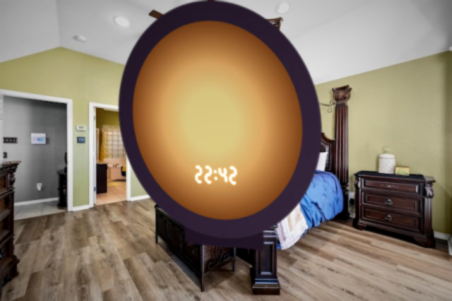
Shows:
22h42
